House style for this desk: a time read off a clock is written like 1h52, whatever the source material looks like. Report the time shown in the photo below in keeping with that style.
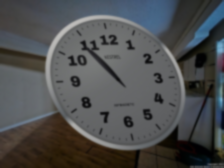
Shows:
10h54
